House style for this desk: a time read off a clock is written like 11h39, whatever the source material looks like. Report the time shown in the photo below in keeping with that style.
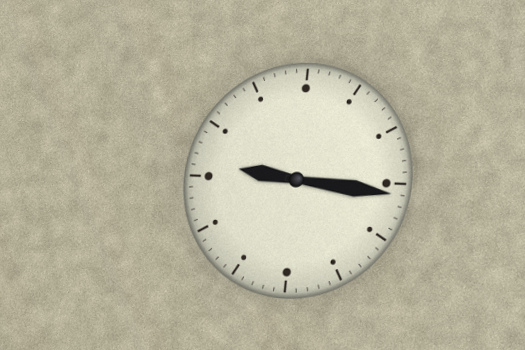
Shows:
9h16
